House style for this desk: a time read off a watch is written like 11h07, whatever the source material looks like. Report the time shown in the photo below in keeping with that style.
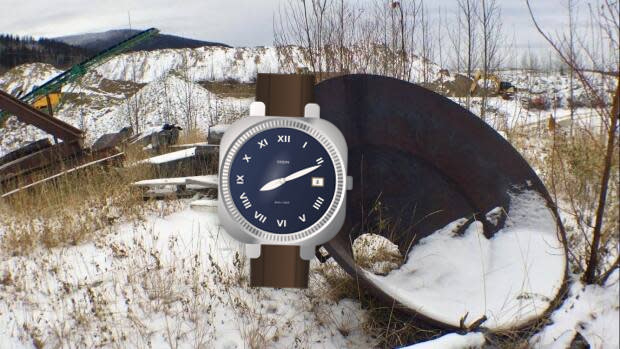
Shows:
8h11
